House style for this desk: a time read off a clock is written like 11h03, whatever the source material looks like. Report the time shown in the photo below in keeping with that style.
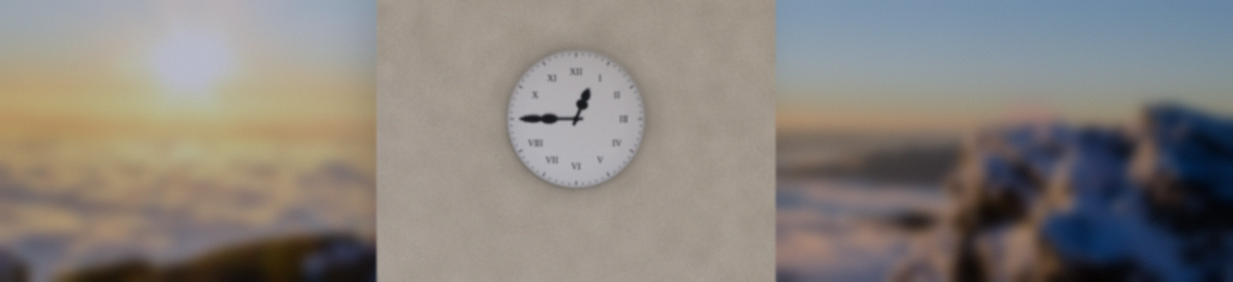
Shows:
12h45
